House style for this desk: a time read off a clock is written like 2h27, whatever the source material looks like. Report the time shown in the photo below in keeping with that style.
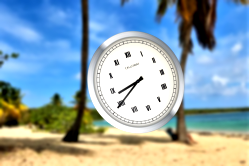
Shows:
8h40
